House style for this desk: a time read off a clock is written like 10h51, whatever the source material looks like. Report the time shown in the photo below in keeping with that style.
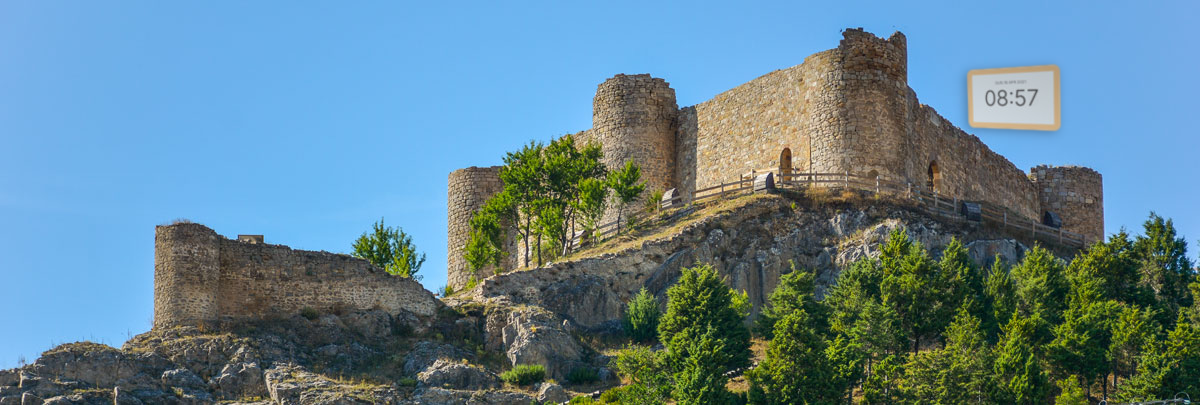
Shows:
8h57
